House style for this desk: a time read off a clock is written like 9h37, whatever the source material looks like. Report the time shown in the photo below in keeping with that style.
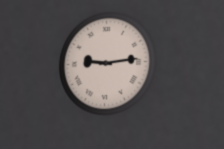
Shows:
9h14
